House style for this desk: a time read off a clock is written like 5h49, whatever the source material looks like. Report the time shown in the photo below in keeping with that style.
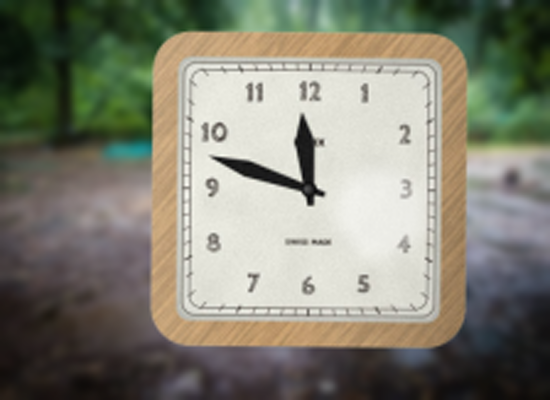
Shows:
11h48
